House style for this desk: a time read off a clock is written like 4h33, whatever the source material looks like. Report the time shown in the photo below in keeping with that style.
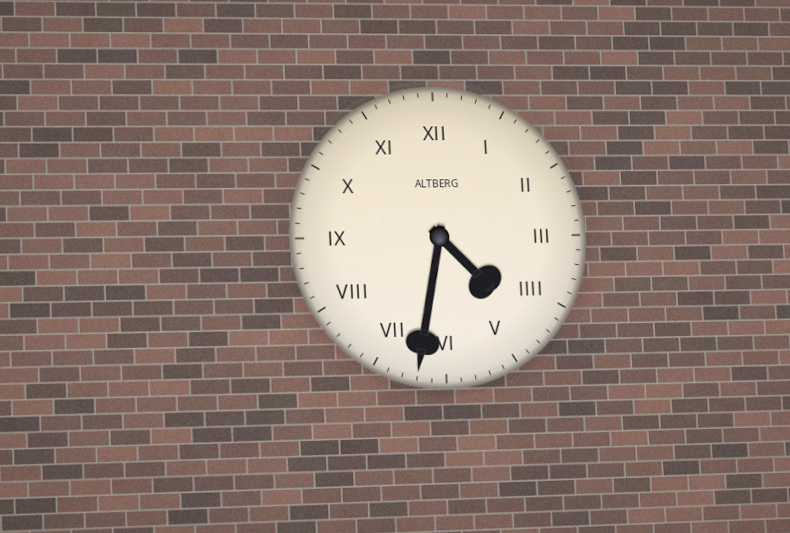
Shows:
4h32
